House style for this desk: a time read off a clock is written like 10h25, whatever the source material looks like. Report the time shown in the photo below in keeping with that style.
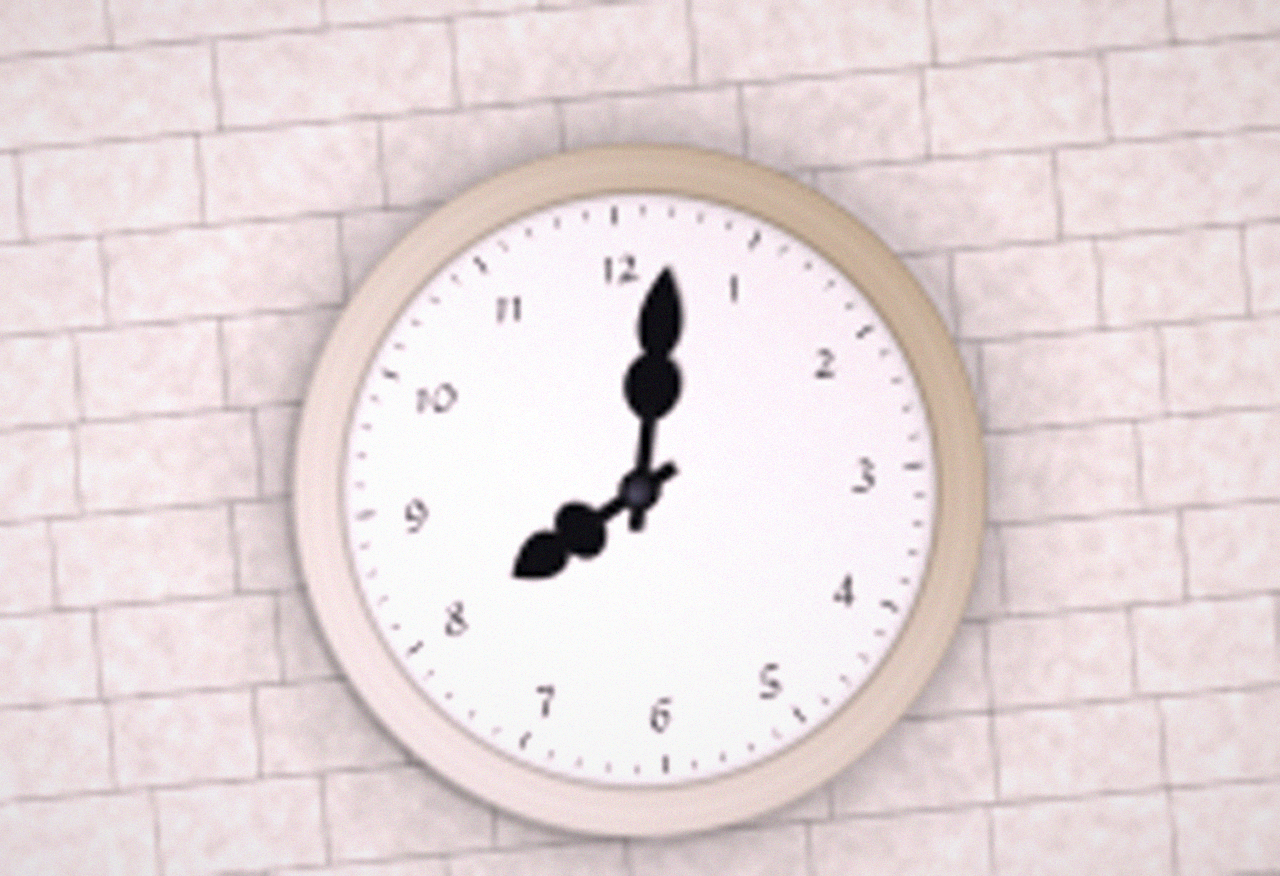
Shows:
8h02
